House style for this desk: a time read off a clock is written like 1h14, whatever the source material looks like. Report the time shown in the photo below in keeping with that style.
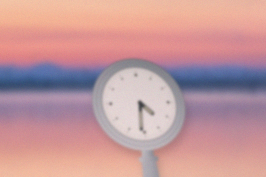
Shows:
4h31
